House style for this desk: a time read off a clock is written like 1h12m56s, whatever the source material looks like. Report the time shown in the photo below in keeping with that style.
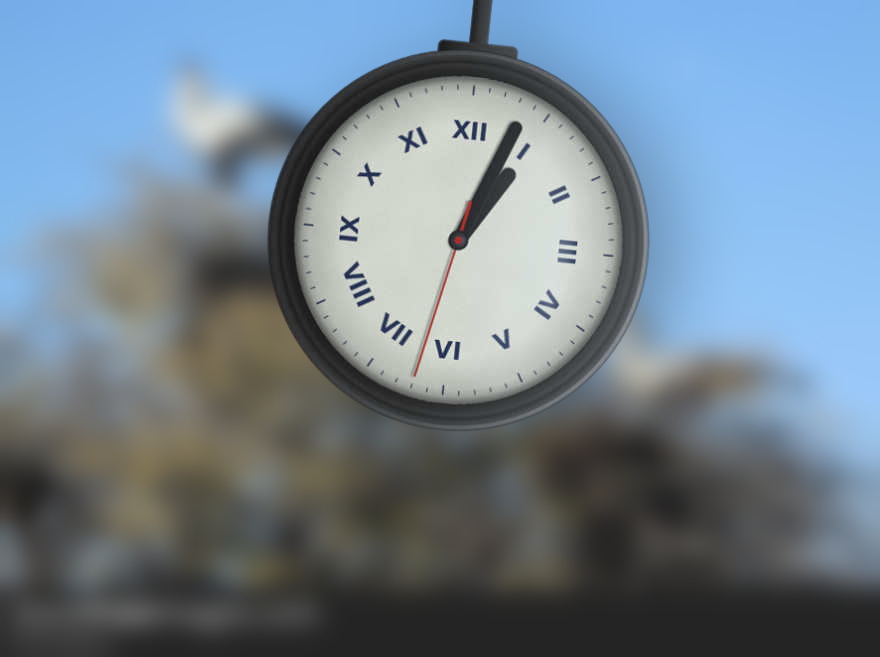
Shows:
1h03m32s
